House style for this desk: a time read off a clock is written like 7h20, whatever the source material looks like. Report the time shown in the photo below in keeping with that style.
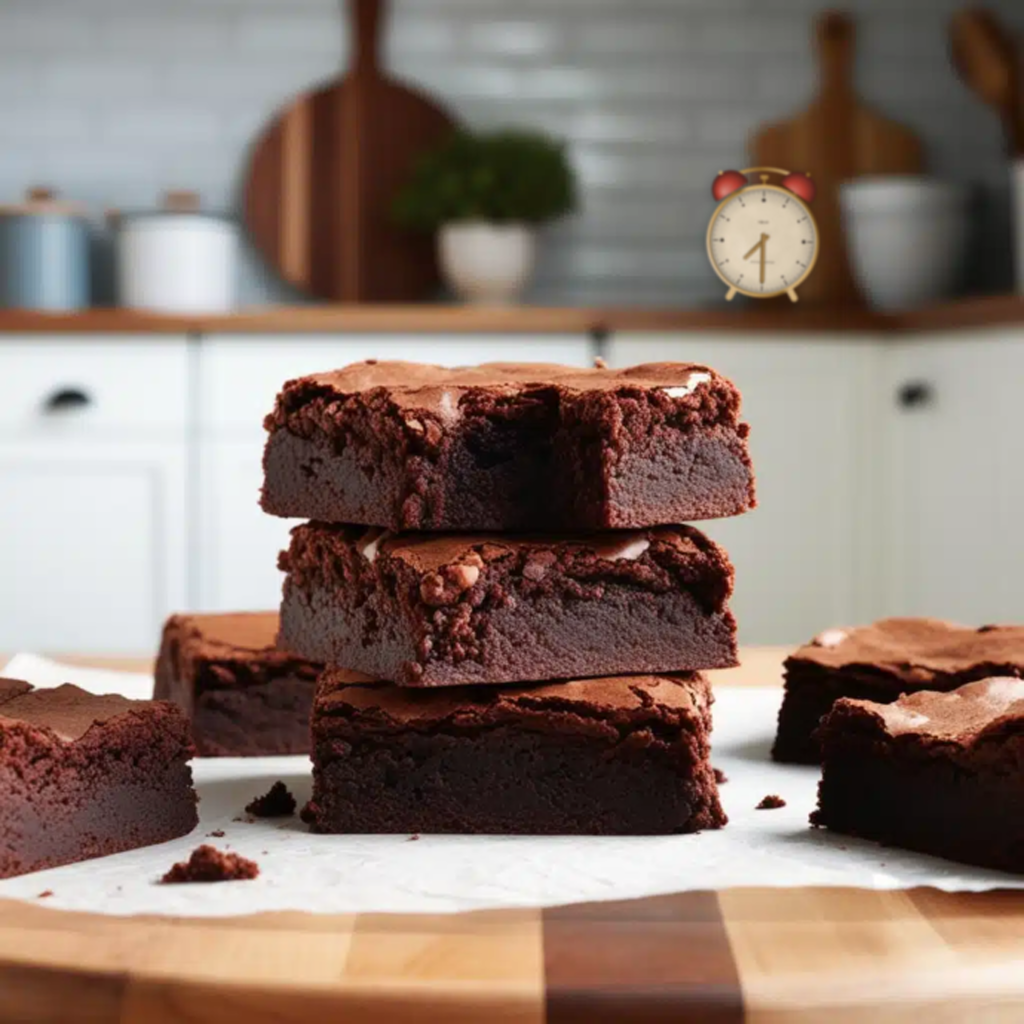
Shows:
7h30
